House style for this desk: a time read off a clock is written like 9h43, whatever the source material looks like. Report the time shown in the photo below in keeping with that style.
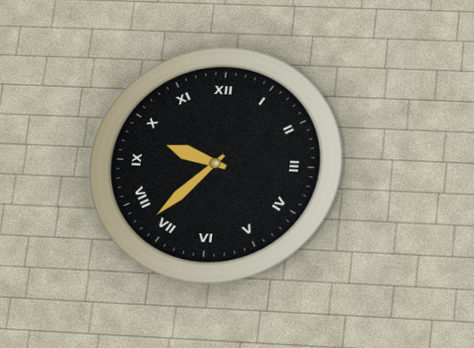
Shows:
9h37
